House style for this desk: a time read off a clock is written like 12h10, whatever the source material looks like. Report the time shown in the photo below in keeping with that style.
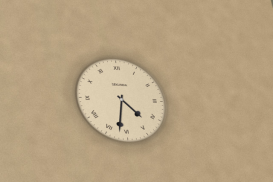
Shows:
4h32
